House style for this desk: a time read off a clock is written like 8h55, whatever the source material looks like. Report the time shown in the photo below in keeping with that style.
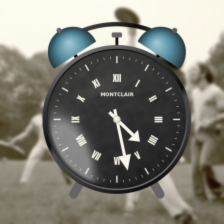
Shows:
4h28
